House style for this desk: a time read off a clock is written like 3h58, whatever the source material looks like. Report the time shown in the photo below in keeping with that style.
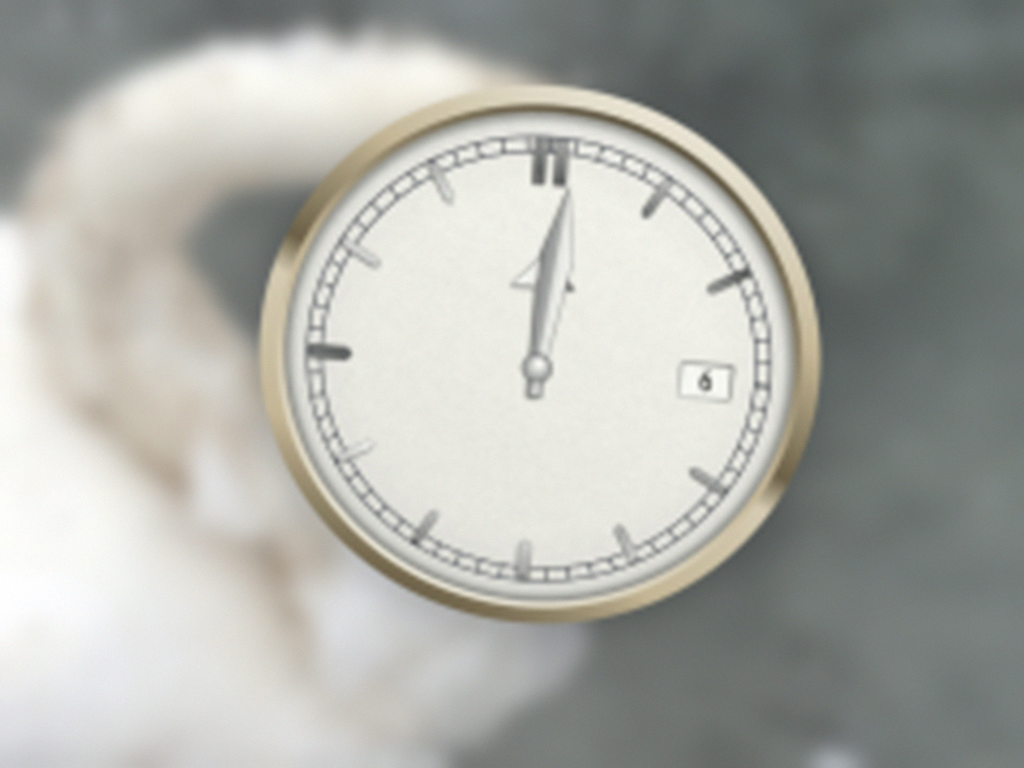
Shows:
12h01
